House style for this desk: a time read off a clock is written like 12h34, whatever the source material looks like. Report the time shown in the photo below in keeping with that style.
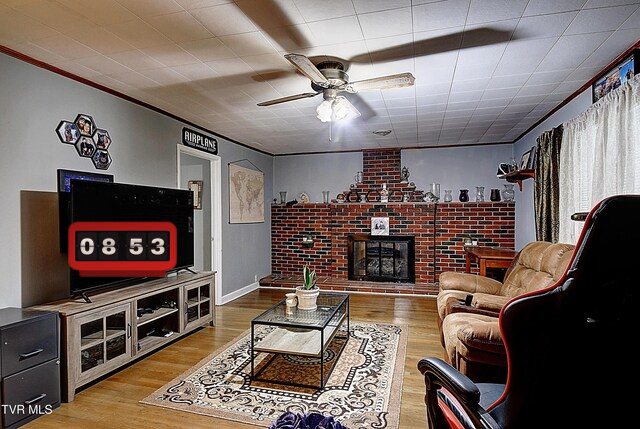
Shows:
8h53
